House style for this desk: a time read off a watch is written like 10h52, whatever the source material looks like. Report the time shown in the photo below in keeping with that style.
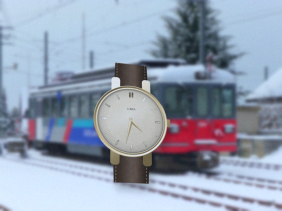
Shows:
4h32
